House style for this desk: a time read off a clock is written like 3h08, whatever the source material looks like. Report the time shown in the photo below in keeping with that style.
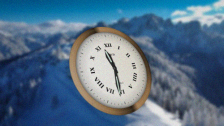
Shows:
11h31
